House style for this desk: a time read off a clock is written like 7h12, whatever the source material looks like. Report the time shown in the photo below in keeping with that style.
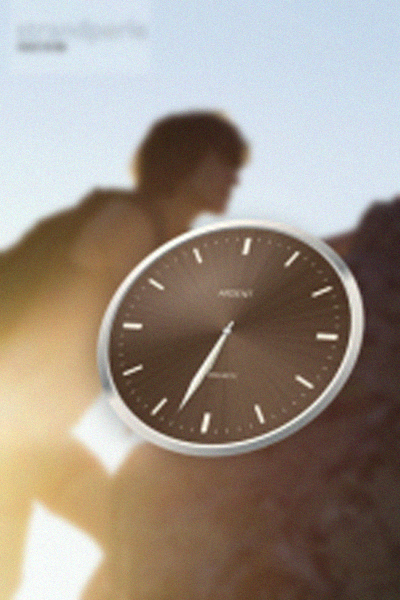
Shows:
6h33
